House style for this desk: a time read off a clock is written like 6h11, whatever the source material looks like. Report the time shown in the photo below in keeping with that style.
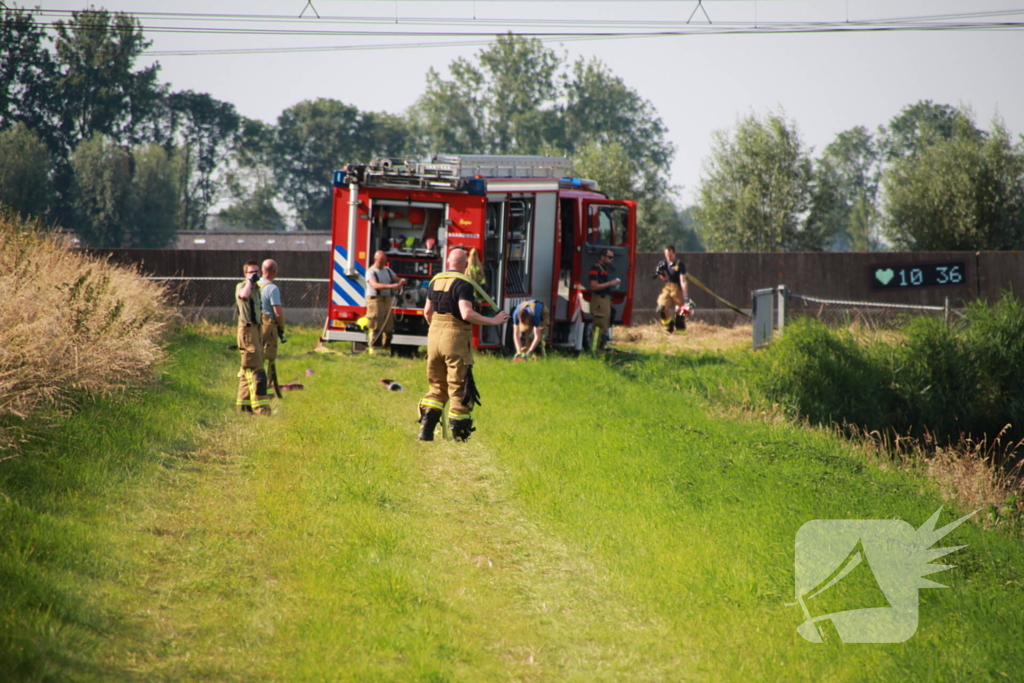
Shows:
10h36
